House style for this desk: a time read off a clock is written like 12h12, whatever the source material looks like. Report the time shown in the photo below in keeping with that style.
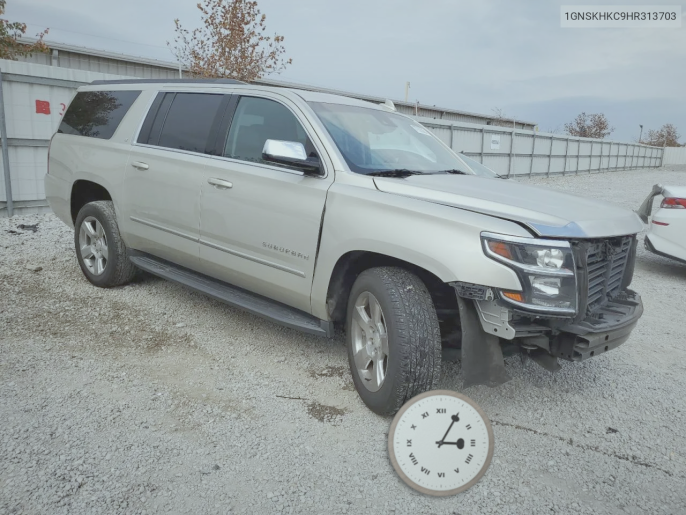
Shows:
3h05
